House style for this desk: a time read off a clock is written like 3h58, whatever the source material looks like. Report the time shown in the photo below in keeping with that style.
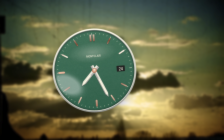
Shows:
7h26
